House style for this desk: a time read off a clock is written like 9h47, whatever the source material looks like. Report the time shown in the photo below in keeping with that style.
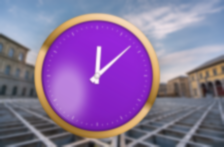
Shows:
12h08
